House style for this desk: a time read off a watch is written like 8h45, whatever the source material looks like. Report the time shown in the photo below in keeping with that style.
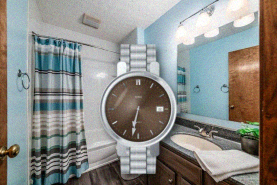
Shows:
6h32
